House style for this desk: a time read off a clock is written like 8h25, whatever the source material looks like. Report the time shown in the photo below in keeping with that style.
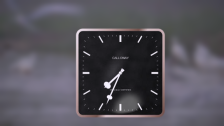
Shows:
7h34
